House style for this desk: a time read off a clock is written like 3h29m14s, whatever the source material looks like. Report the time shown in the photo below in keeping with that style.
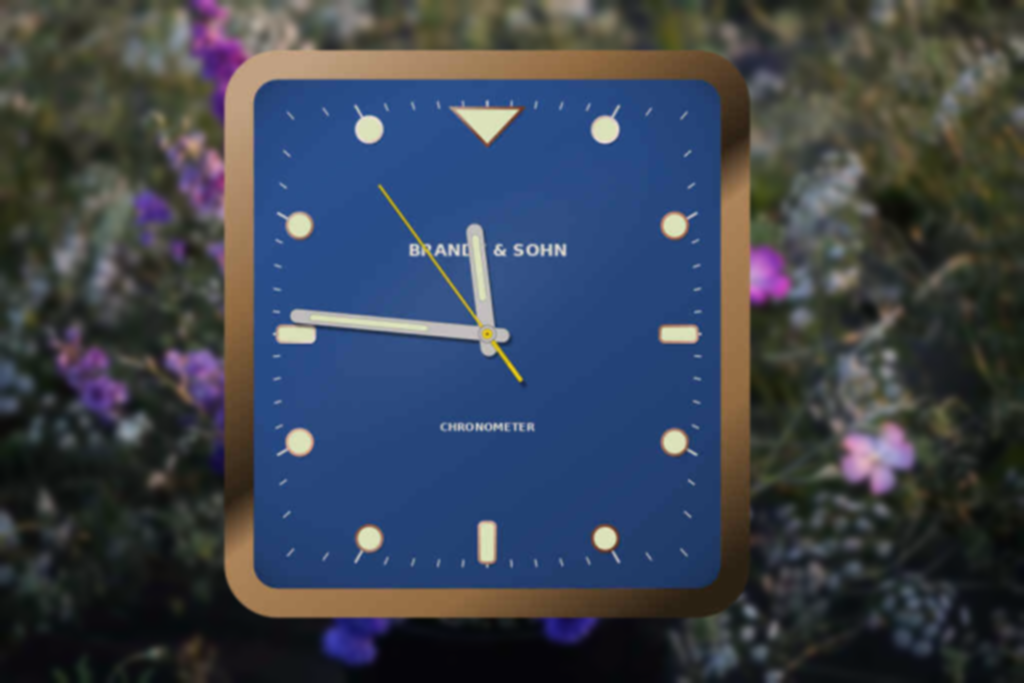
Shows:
11h45m54s
